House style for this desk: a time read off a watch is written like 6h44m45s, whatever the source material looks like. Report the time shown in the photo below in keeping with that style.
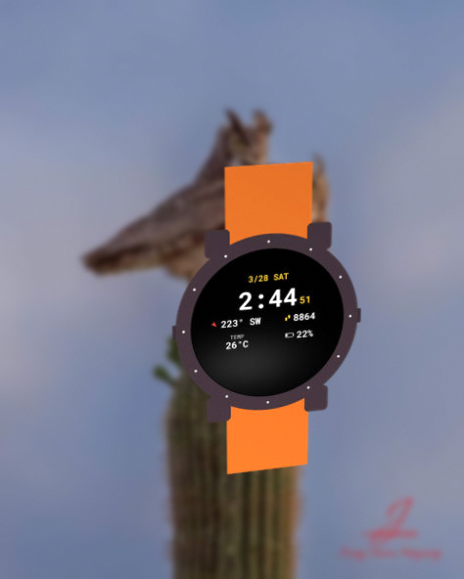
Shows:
2h44m51s
